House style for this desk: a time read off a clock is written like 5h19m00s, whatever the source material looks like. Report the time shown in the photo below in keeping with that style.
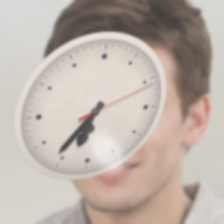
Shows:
6h36m11s
